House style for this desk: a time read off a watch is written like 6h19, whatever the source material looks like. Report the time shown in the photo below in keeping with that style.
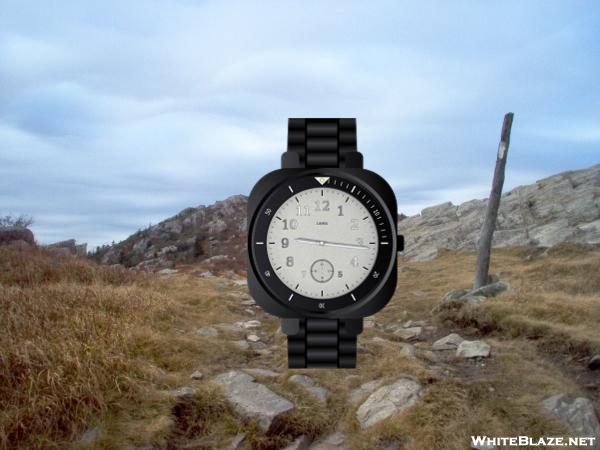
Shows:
9h16
